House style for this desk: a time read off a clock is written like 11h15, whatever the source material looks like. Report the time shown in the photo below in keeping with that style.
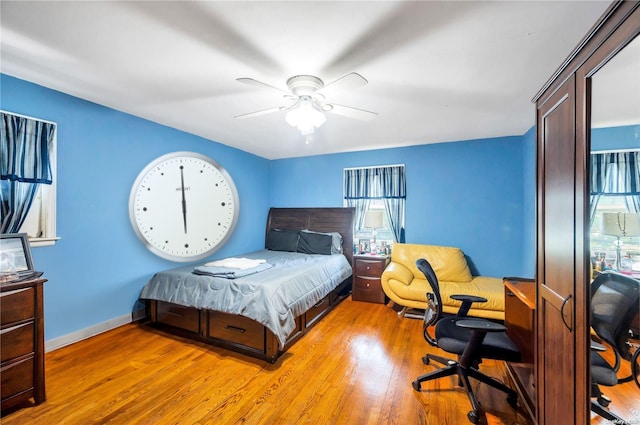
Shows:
6h00
